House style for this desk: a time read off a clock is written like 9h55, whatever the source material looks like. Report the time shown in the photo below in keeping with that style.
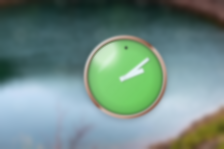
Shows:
2h08
